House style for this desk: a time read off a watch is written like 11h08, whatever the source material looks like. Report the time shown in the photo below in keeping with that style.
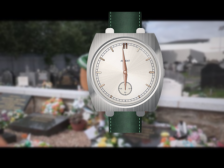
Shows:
5h59
